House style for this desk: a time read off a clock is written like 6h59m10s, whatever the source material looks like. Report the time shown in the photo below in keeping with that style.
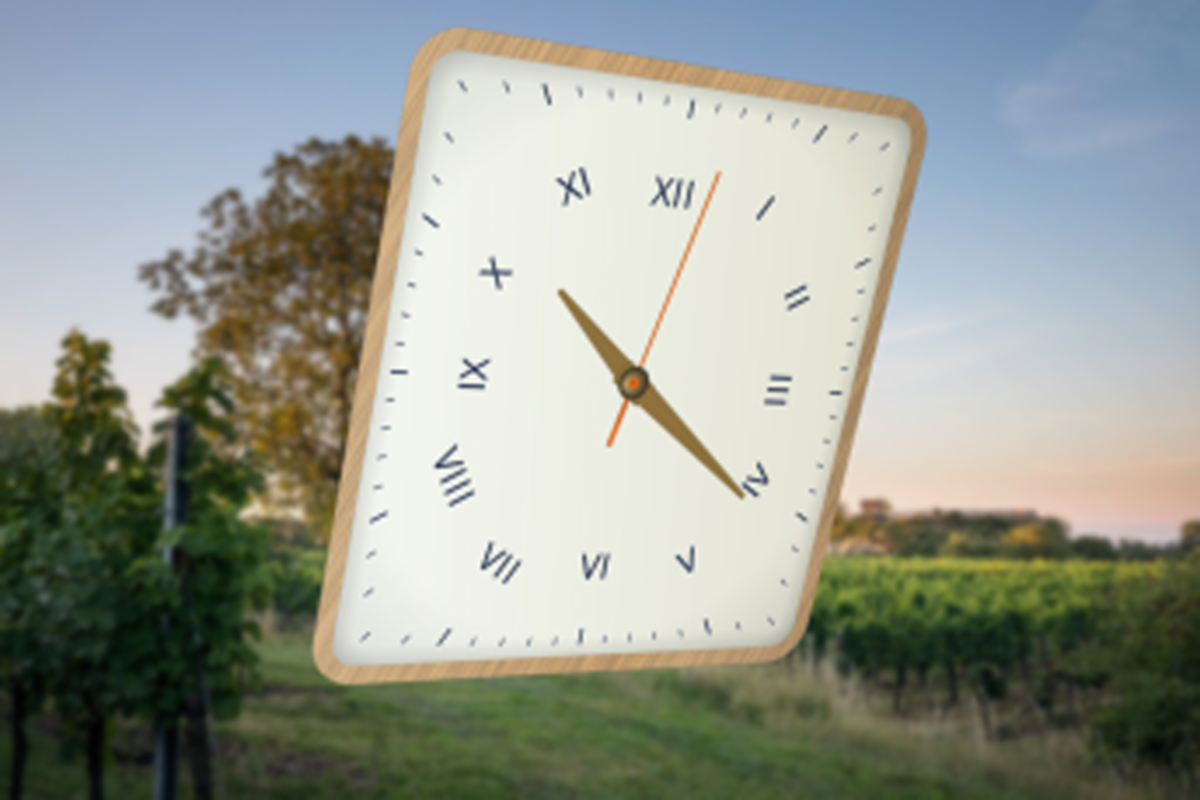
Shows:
10h21m02s
